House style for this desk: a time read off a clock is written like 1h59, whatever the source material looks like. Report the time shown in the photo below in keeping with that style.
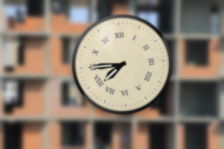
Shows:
7h45
